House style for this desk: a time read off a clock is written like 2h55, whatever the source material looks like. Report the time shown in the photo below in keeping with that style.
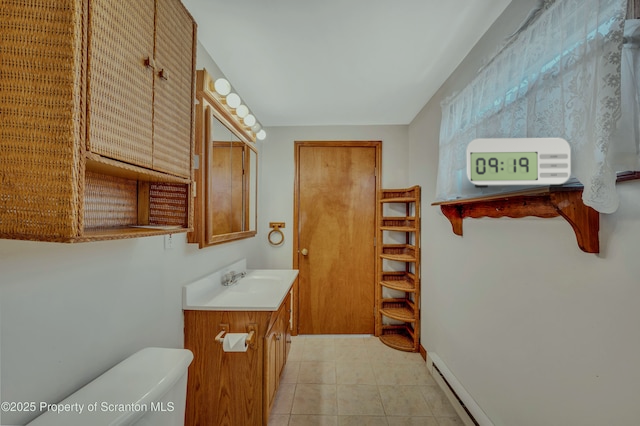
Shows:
9h19
